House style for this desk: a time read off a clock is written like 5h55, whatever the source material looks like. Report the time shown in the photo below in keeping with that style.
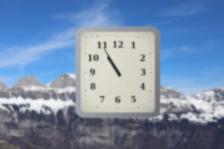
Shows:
10h55
